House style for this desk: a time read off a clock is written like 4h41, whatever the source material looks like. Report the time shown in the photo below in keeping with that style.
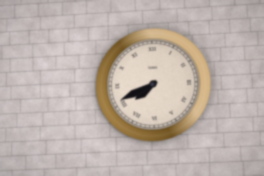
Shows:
7h41
